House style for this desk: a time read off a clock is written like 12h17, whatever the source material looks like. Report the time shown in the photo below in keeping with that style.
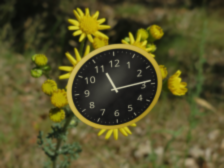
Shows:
11h14
